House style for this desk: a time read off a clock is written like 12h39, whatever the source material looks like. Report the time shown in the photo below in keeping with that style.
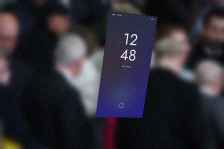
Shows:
12h48
